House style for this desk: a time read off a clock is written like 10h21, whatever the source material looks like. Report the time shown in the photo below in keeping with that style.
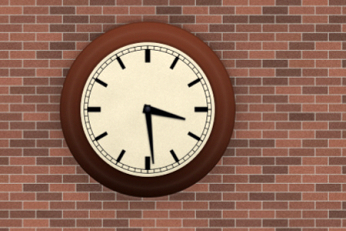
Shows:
3h29
